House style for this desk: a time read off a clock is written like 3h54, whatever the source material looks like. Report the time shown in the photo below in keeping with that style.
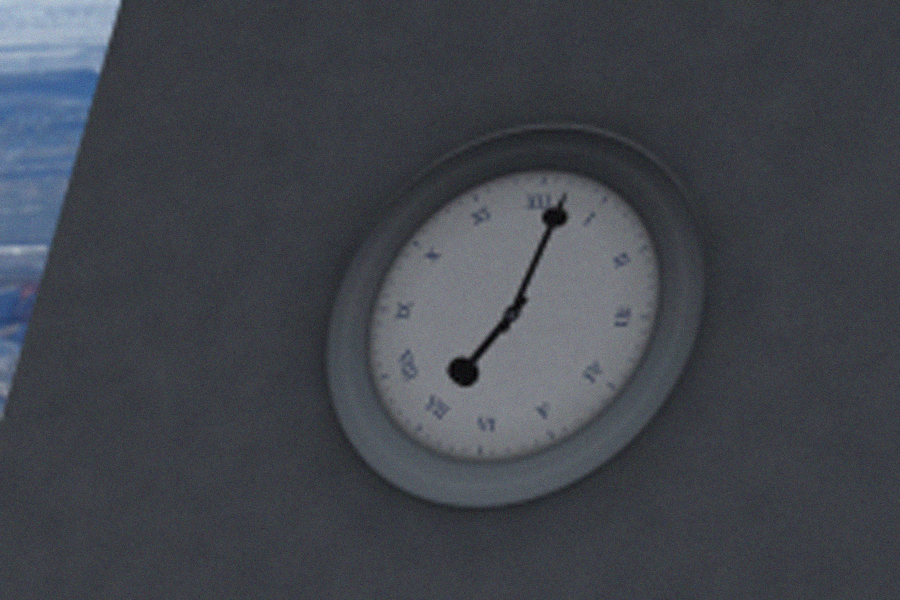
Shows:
7h02
